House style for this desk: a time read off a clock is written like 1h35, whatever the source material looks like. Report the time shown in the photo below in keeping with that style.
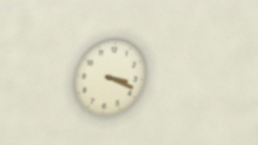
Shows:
3h18
